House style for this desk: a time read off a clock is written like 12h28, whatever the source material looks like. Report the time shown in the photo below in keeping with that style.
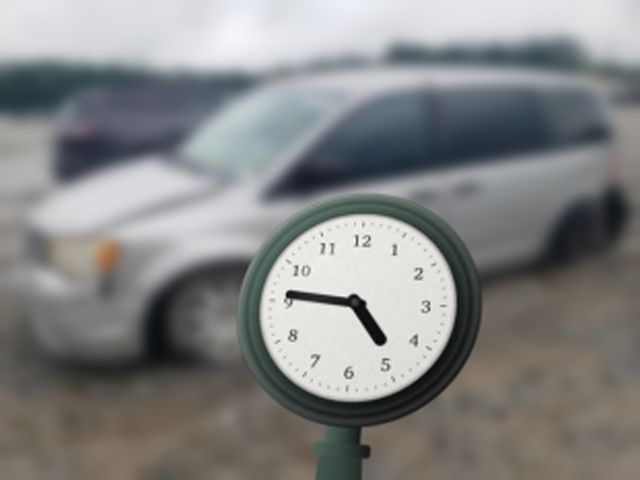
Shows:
4h46
